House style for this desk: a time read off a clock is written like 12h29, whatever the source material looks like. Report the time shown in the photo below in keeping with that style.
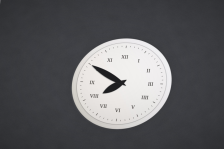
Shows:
7h50
